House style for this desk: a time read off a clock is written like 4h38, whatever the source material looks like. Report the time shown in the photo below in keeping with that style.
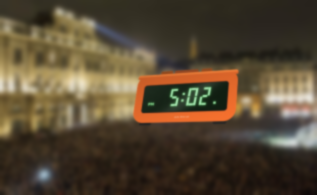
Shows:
5h02
